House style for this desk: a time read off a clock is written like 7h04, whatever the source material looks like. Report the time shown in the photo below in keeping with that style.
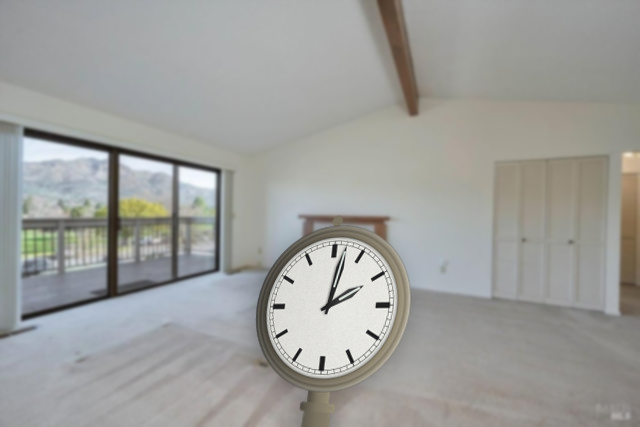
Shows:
2h02
